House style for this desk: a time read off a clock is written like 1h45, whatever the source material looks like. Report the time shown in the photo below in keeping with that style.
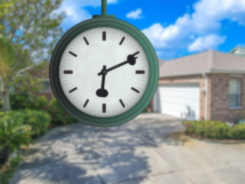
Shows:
6h11
